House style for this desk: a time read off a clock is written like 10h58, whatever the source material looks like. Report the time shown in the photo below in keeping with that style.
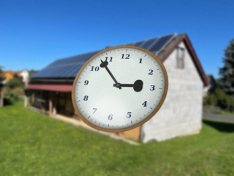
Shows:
2h53
